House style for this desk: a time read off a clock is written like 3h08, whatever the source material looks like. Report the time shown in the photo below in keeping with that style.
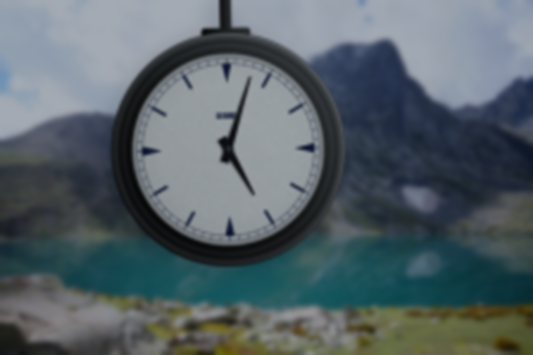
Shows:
5h03
